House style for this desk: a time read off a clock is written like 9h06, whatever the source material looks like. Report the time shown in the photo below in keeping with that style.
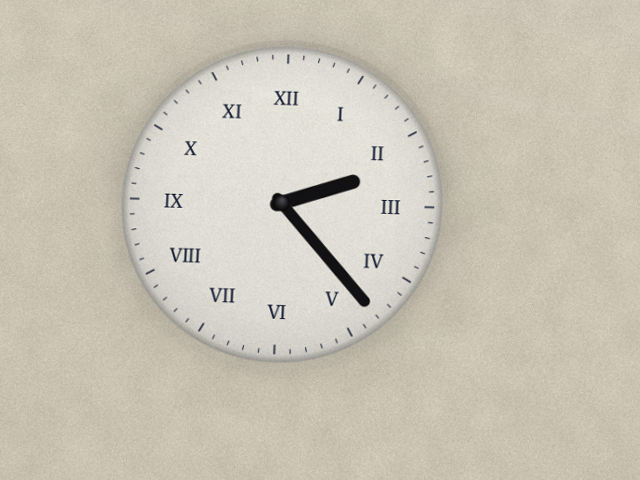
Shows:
2h23
